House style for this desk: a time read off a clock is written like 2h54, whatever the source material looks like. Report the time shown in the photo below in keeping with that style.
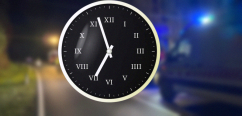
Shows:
6h57
